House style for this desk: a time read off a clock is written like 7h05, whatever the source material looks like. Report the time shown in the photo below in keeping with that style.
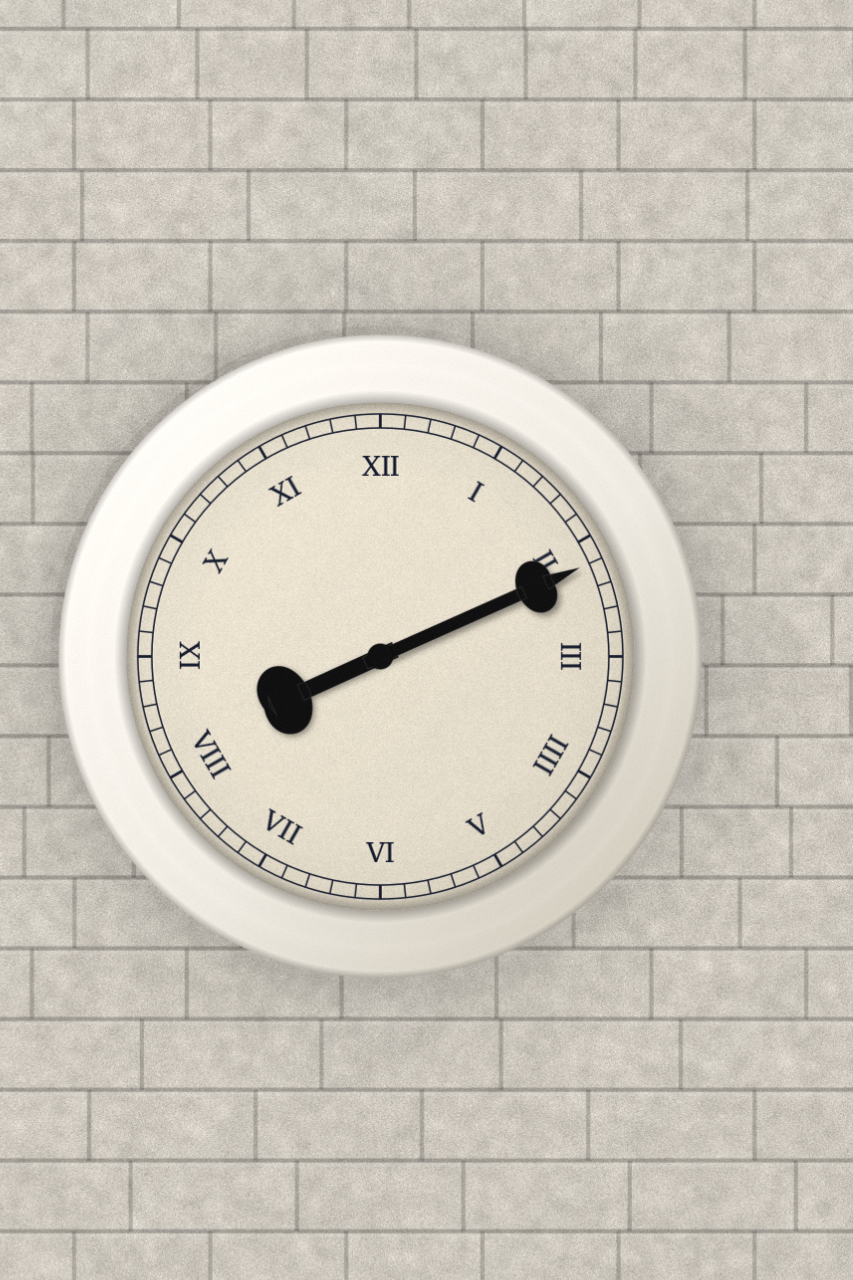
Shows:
8h11
